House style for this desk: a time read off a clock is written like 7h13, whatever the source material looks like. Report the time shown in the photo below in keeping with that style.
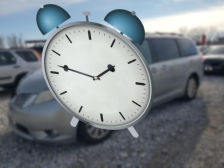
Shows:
1h47
